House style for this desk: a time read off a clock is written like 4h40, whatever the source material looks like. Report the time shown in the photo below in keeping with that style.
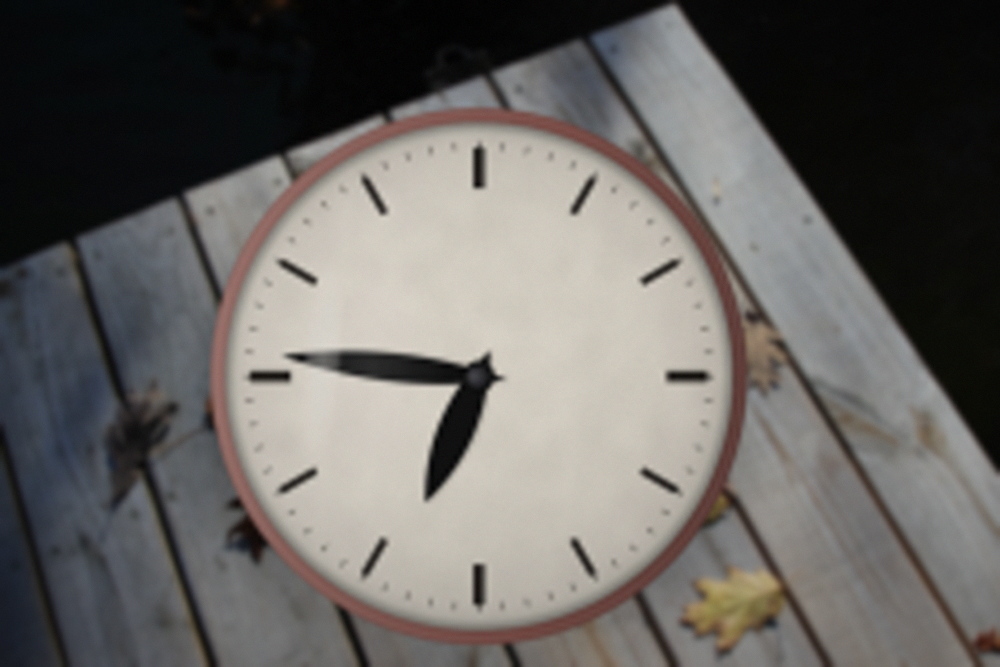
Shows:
6h46
